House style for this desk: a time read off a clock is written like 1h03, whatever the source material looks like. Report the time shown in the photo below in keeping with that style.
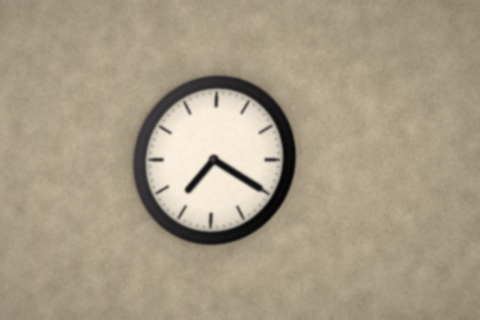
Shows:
7h20
